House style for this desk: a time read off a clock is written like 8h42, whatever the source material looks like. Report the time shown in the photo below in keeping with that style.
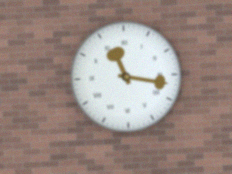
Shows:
11h17
